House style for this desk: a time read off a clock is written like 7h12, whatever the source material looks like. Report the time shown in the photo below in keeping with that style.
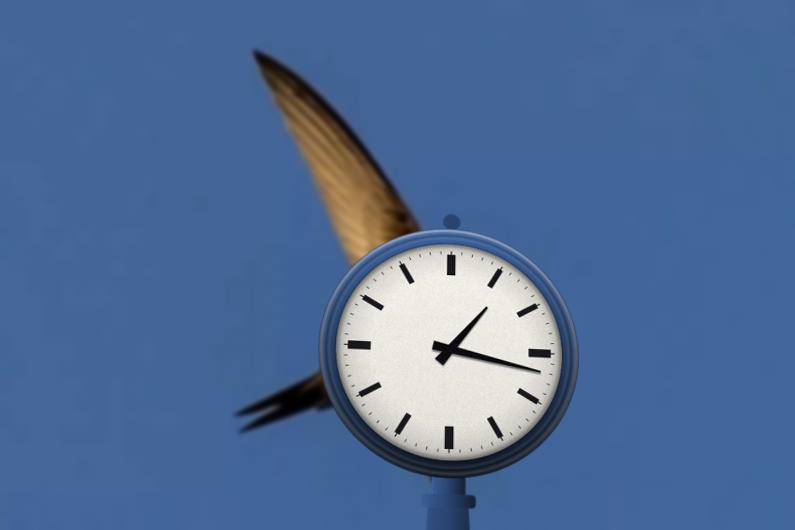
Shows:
1h17
